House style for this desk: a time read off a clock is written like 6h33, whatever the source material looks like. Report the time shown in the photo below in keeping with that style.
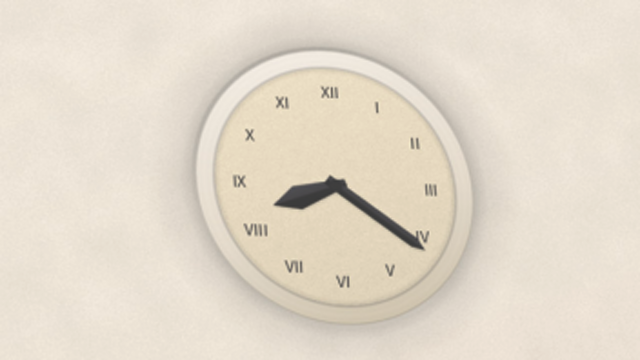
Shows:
8h21
